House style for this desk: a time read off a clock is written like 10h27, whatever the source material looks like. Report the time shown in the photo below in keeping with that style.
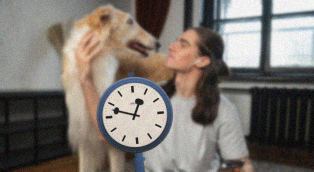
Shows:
12h48
